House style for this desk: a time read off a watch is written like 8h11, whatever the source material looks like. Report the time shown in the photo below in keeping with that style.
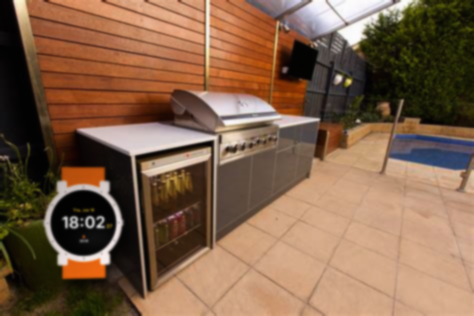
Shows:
18h02
